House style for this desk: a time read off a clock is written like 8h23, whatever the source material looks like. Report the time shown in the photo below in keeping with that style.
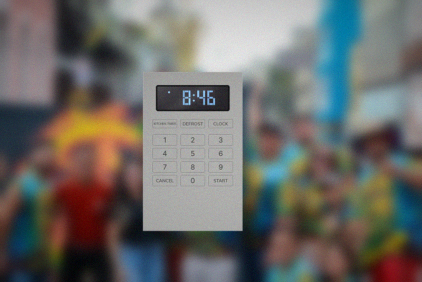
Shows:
8h46
